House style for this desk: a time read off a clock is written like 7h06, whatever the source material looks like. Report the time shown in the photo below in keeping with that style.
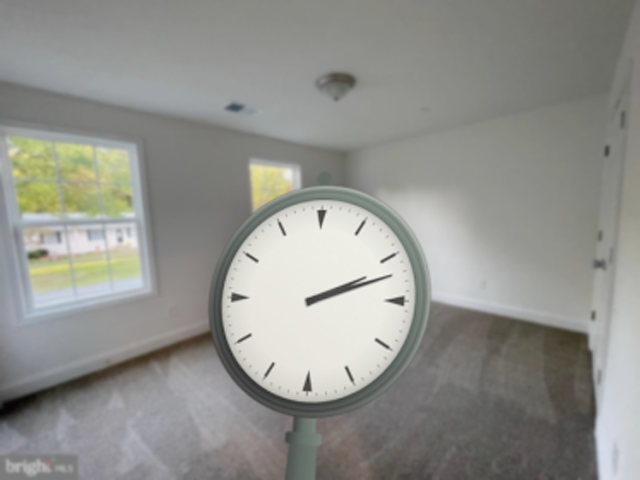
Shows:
2h12
